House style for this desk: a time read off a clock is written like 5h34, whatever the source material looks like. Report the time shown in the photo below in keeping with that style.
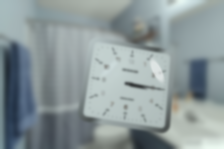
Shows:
3h15
